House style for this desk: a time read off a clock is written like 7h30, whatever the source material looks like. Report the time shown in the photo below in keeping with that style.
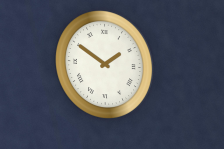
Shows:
1h50
